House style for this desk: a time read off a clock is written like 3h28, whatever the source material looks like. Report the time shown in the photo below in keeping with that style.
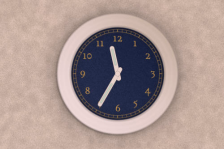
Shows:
11h35
